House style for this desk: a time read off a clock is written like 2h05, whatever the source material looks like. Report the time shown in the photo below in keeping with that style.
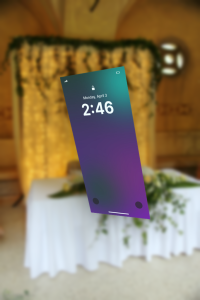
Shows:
2h46
